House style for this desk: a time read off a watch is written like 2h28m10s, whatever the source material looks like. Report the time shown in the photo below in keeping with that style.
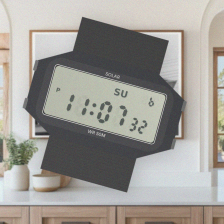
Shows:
11h07m32s
